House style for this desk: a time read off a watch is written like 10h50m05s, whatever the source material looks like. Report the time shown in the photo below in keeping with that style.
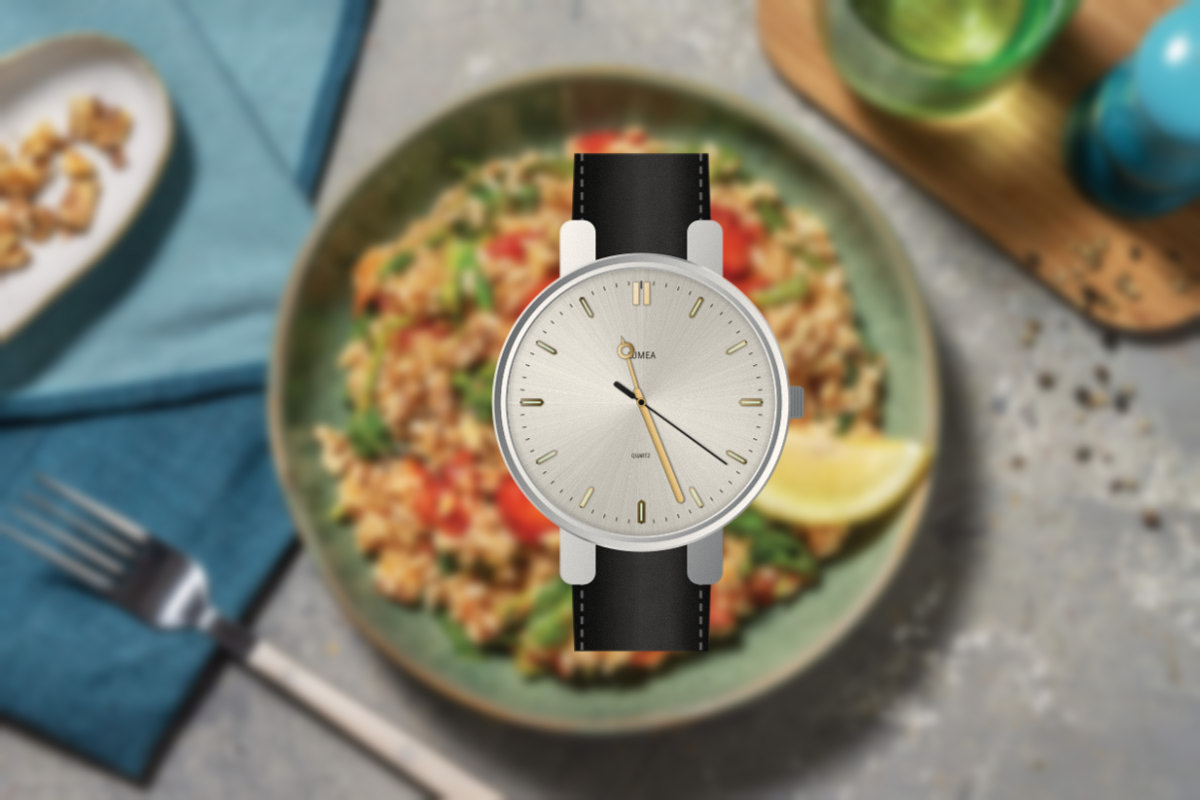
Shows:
11h26m21s
